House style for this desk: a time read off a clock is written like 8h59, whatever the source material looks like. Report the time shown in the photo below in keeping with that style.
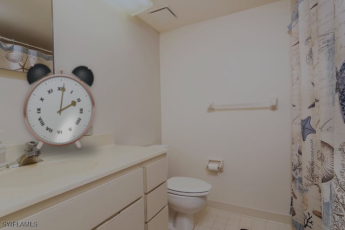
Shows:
2h01
